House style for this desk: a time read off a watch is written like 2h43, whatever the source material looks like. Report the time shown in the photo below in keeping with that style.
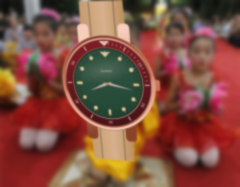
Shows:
8h17
